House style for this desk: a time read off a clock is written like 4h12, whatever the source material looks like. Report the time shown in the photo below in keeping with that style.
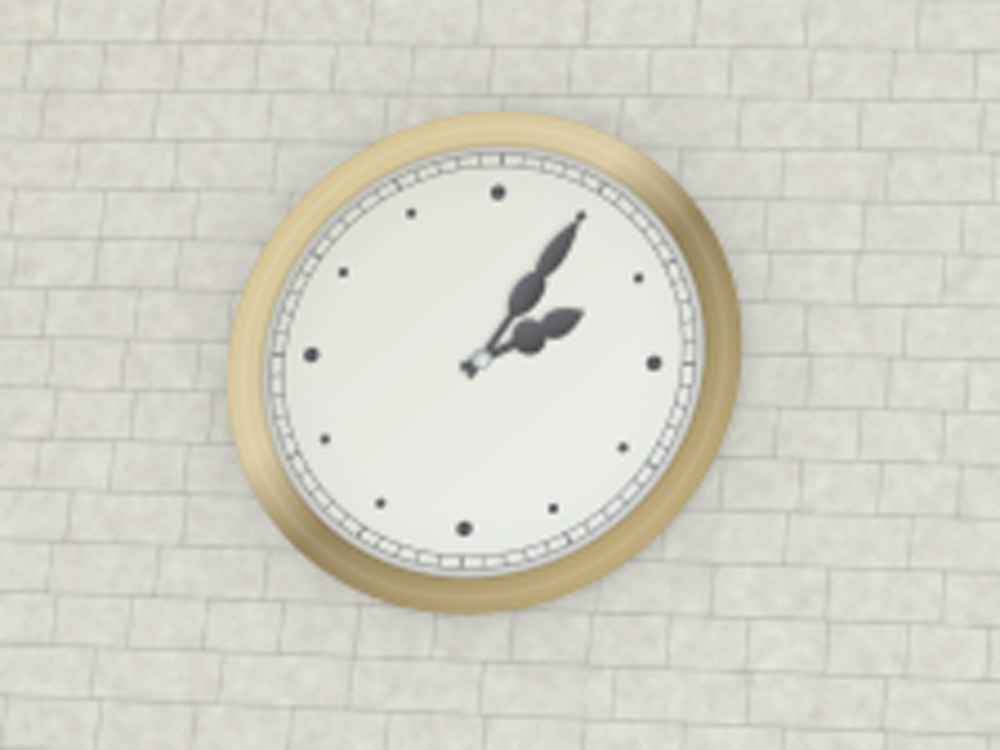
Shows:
2h05
